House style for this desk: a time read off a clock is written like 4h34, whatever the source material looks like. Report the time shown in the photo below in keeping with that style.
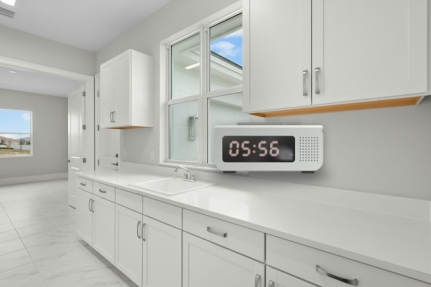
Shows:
5h56
